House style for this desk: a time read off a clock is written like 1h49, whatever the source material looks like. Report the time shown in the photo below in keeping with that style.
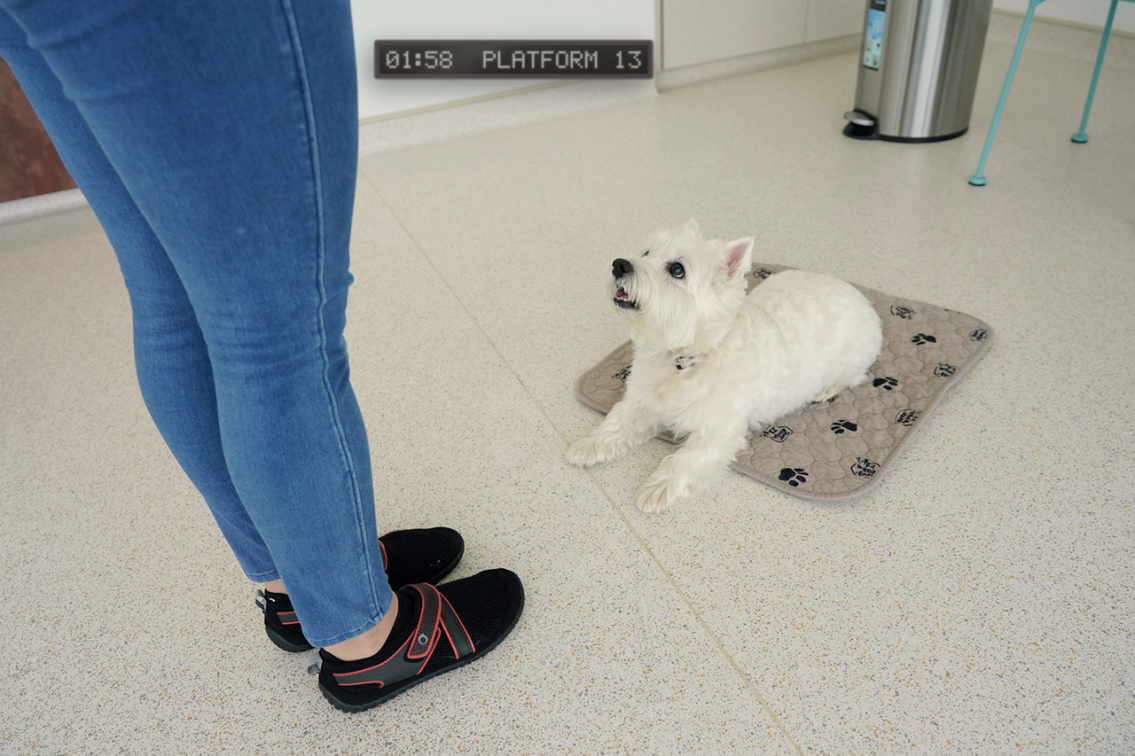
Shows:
1h58
